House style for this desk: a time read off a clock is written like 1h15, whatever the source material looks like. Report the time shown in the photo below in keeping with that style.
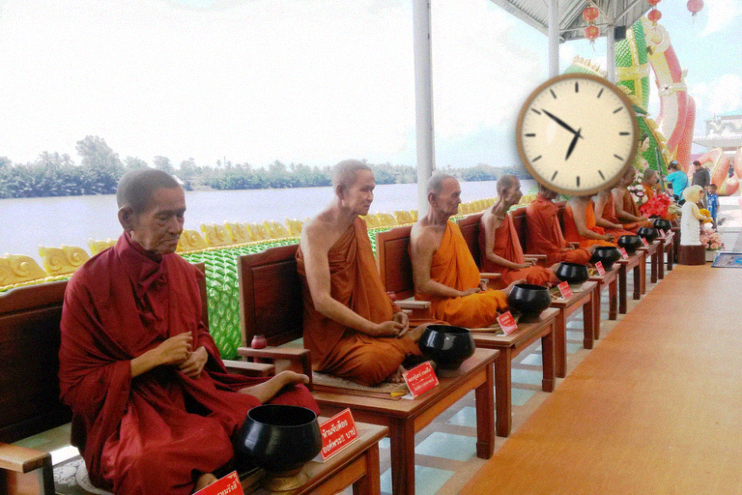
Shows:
6h51
